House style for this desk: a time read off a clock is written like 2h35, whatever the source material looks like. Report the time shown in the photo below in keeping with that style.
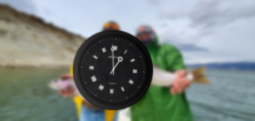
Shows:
12h59
